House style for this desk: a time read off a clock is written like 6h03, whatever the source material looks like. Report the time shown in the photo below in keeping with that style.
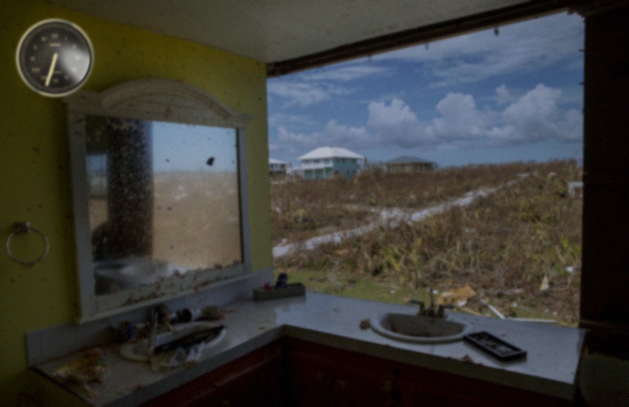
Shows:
6h33
